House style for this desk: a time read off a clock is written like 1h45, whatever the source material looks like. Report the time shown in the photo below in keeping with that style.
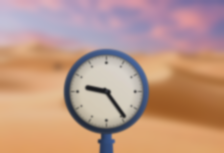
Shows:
9h24
